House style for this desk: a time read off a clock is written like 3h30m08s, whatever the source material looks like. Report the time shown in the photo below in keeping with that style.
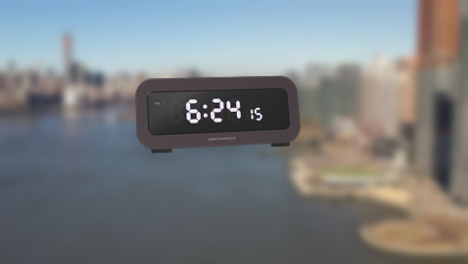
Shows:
6h24m15s
